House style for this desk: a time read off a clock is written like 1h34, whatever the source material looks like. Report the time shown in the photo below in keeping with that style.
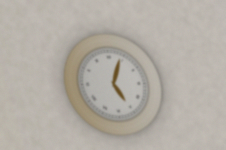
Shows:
5h04
